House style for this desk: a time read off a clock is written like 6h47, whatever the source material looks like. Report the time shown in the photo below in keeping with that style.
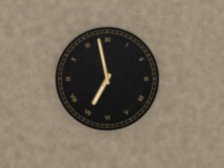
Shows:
6h58
